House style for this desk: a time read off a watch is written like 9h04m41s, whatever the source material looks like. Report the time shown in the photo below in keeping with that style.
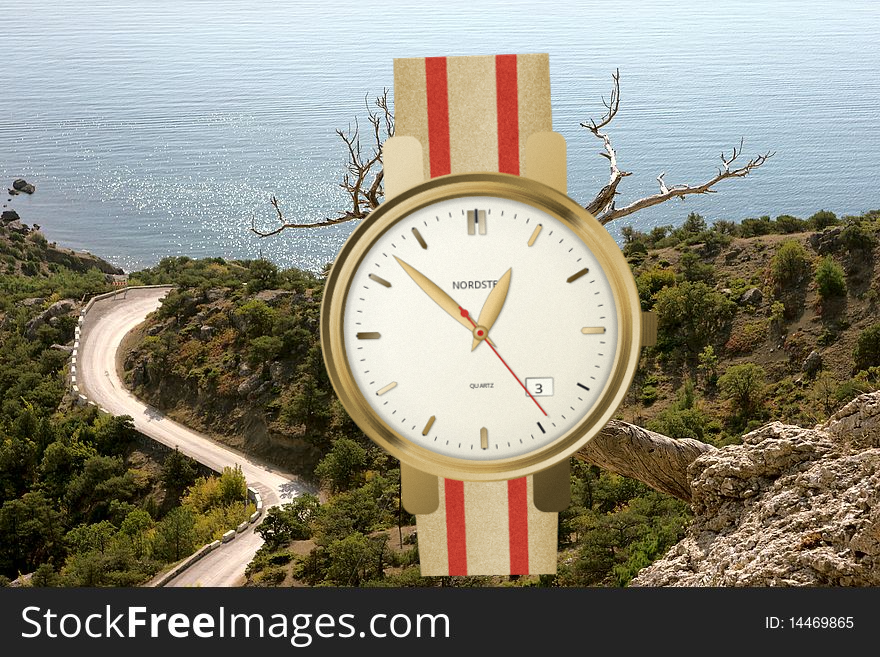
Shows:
12h52m24s
